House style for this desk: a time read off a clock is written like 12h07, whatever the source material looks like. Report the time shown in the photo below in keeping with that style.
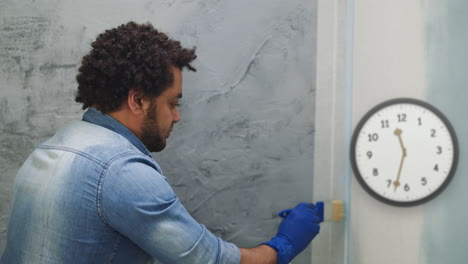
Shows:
11h33
